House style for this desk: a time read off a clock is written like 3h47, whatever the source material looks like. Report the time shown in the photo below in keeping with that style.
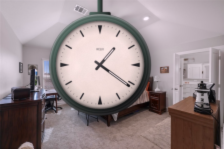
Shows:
1h21
